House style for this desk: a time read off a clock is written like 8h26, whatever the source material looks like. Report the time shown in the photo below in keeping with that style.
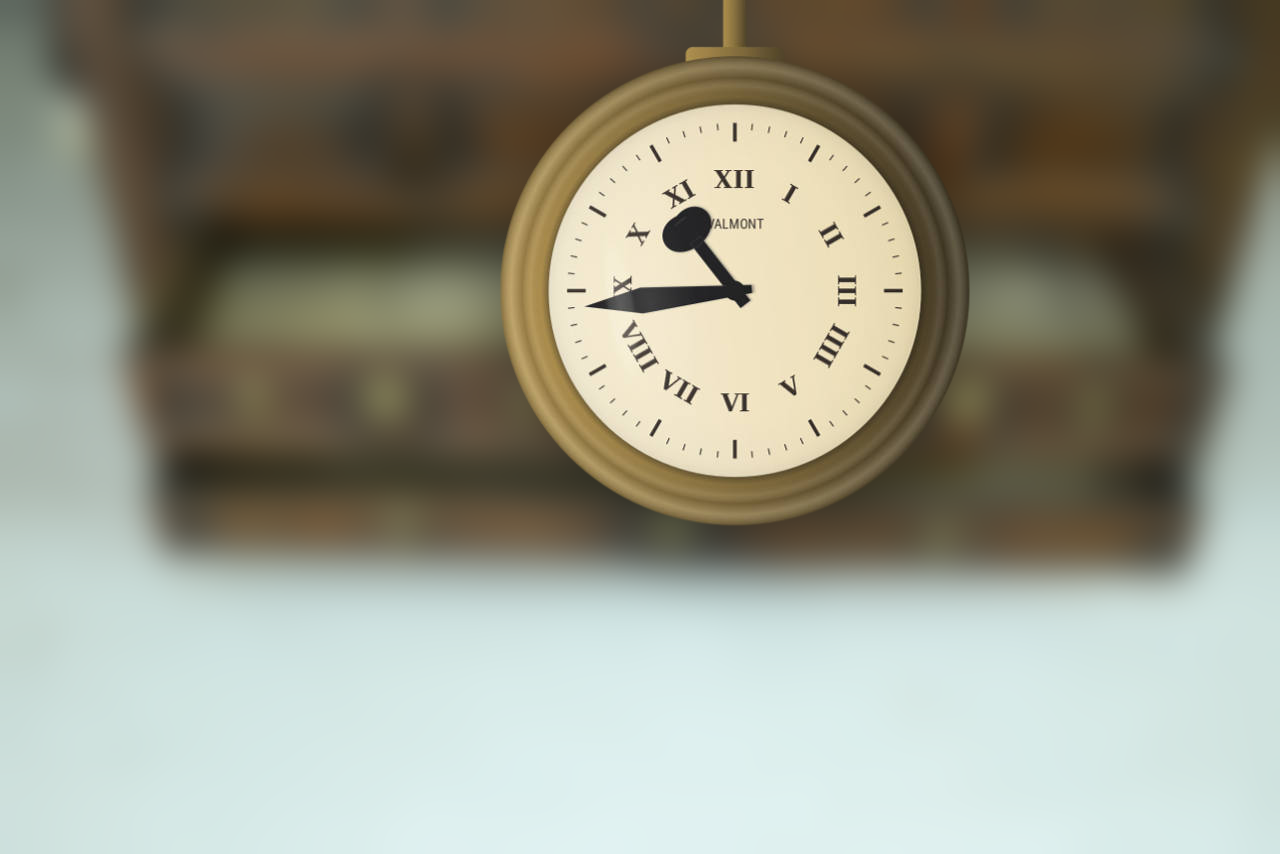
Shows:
10h44
